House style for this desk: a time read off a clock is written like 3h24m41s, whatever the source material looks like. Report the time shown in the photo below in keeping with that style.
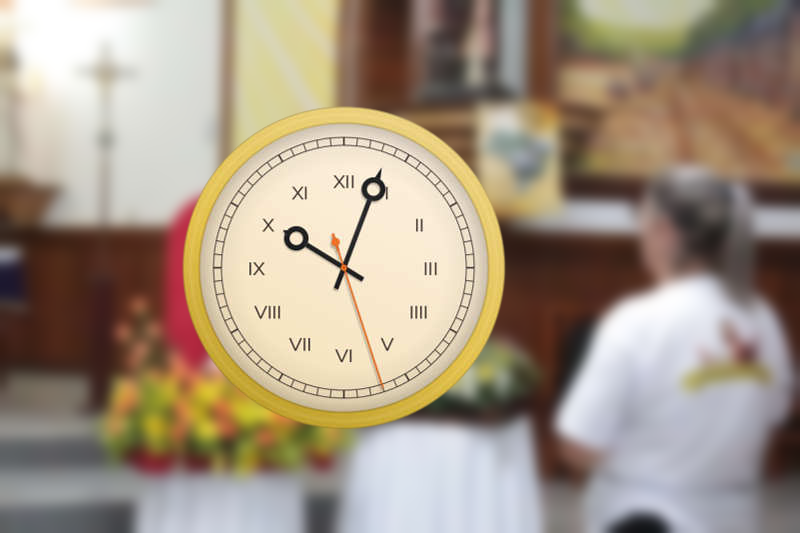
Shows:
10h03m27s
